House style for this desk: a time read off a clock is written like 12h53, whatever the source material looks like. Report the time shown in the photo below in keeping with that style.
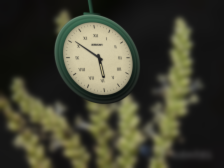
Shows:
5h51
